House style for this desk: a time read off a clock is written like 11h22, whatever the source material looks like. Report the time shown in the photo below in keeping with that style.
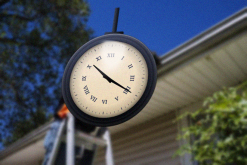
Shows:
10h20
